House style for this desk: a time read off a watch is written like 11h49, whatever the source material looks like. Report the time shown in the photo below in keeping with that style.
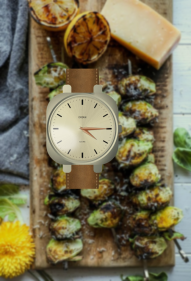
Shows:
4h15
